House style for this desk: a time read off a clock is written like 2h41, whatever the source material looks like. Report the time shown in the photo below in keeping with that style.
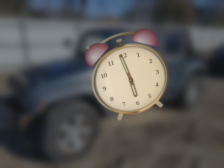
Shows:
5h59
